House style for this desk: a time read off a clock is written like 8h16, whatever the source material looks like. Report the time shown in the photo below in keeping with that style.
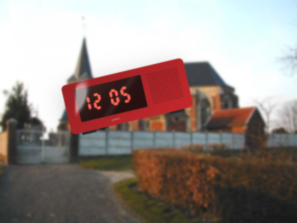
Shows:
12h05
